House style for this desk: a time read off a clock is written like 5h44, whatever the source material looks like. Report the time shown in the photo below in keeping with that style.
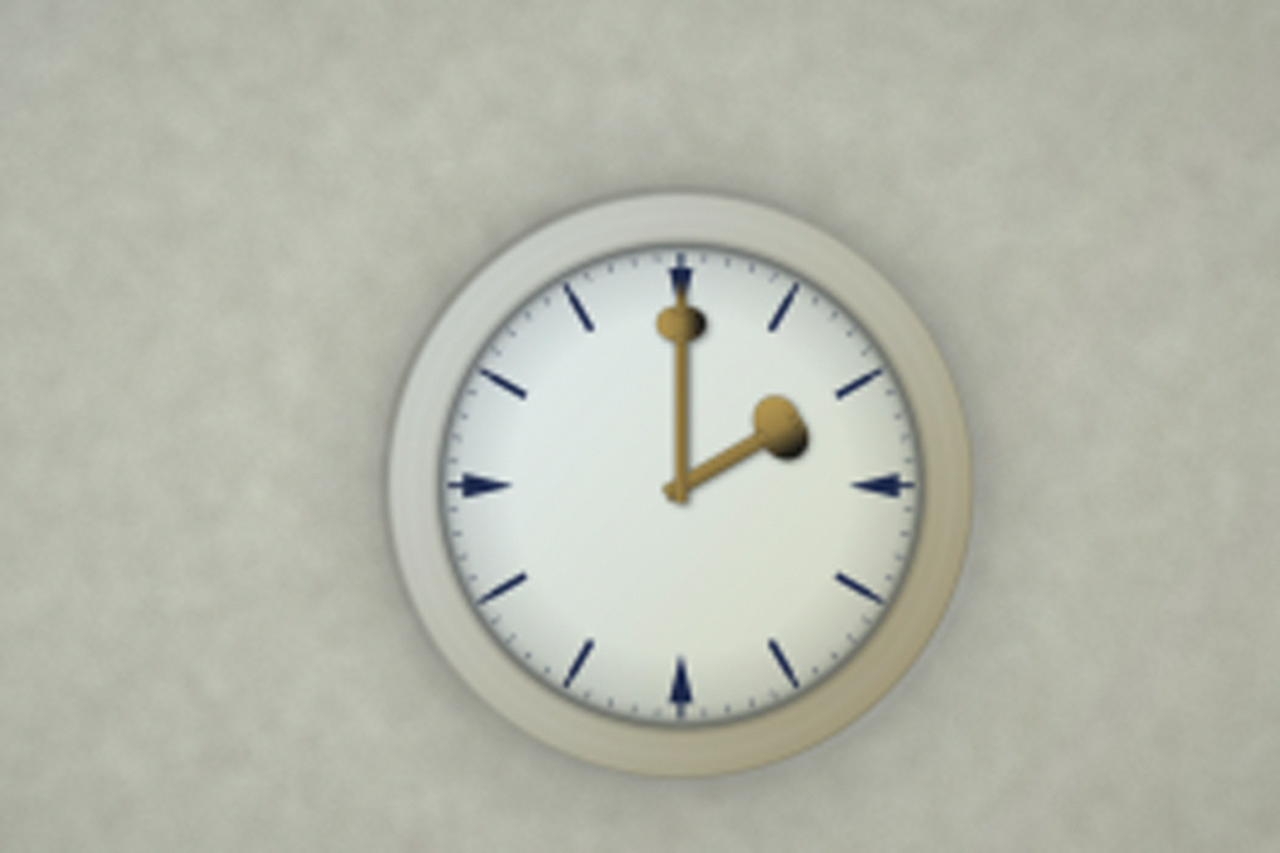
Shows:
2h00
